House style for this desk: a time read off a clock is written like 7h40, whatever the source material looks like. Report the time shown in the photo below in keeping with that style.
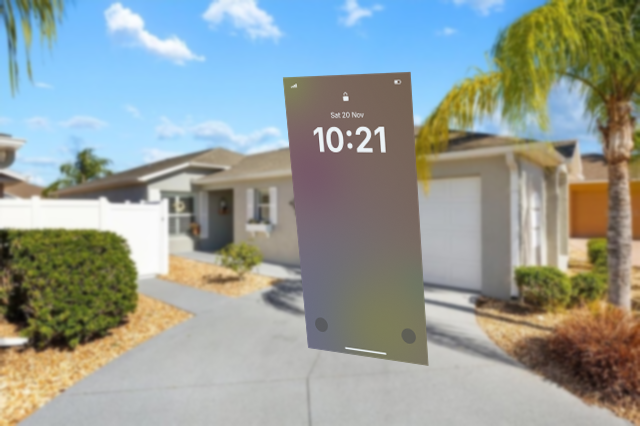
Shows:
10h21
